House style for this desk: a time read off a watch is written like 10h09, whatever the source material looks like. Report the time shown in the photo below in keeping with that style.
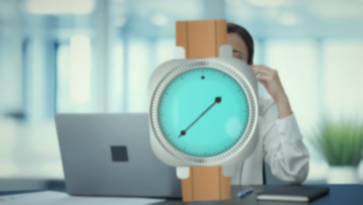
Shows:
1h38
